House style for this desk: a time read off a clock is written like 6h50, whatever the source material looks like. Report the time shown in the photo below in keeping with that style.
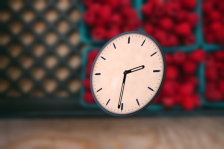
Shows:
2h31
